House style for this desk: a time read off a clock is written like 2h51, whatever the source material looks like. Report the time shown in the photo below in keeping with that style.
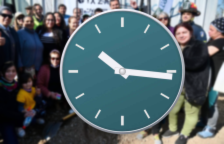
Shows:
10h16
